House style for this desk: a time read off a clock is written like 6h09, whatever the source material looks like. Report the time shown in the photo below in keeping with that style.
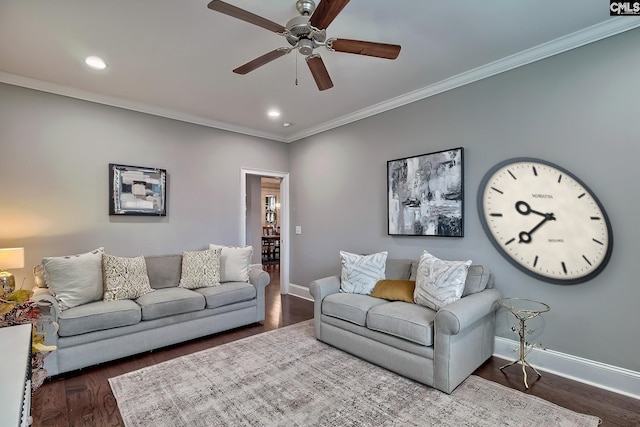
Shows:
9h39
